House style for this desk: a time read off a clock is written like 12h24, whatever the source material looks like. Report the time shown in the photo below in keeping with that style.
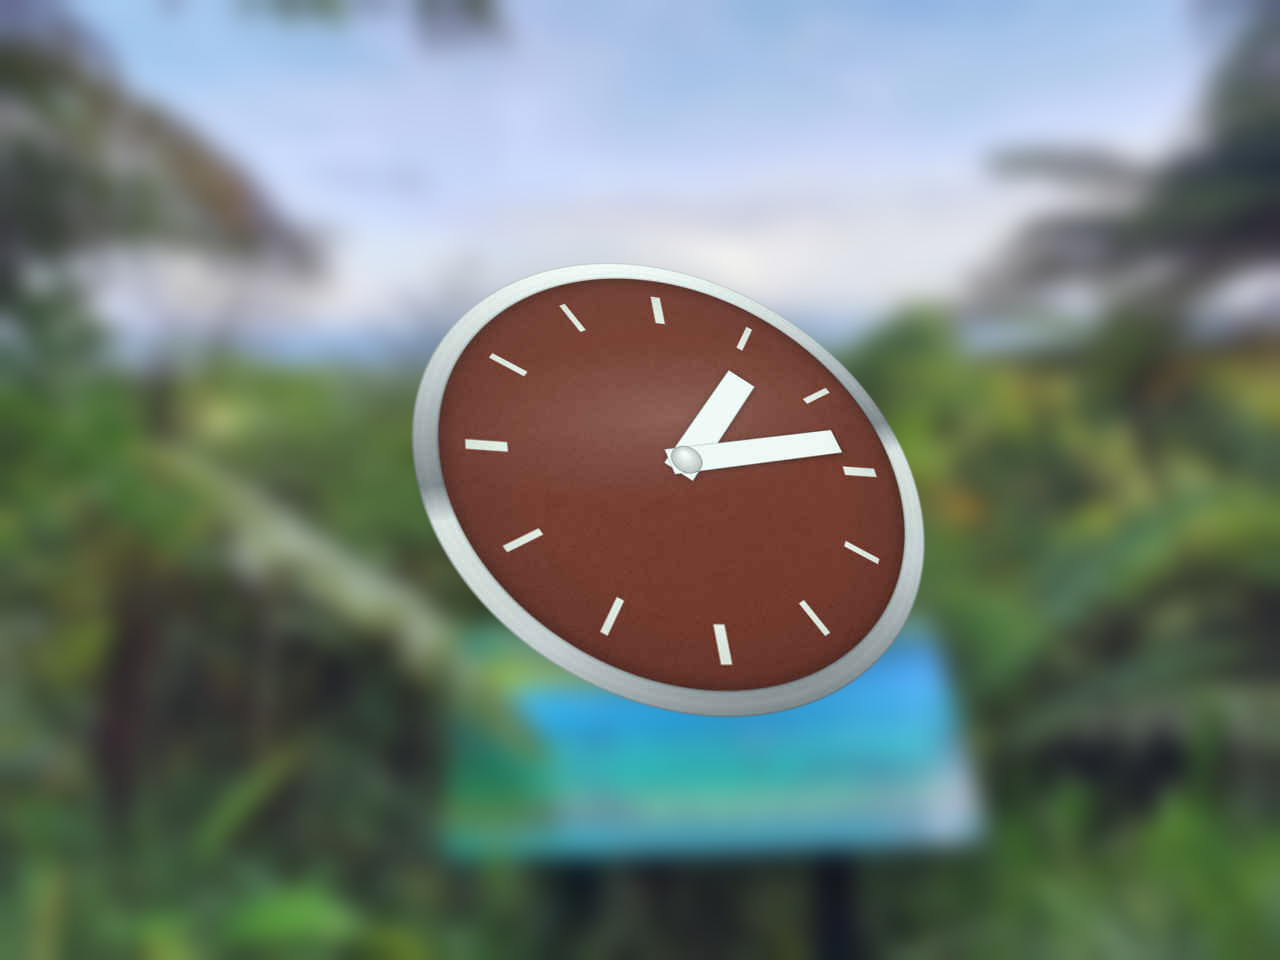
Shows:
1h13
